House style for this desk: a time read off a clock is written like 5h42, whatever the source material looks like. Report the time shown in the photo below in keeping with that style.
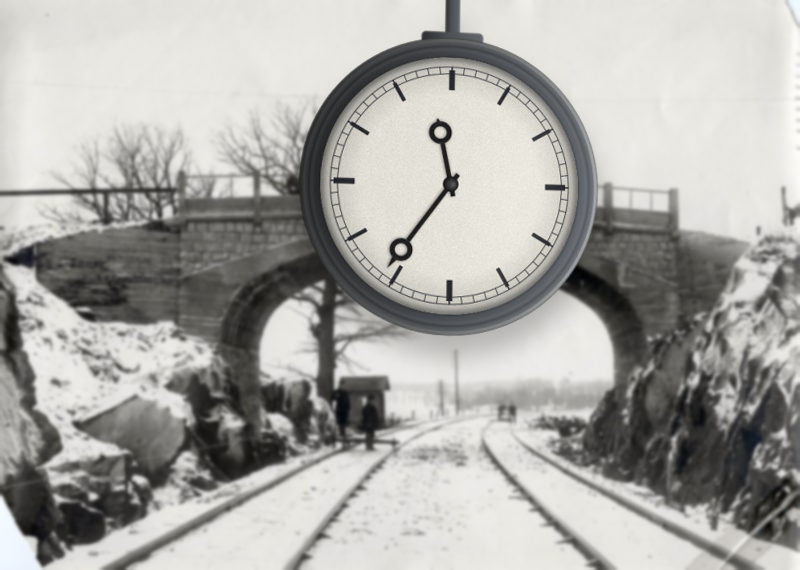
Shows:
11h36
